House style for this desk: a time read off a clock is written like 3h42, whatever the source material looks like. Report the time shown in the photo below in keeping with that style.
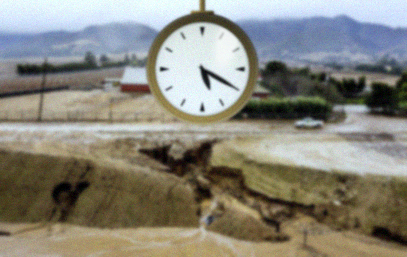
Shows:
5h20
